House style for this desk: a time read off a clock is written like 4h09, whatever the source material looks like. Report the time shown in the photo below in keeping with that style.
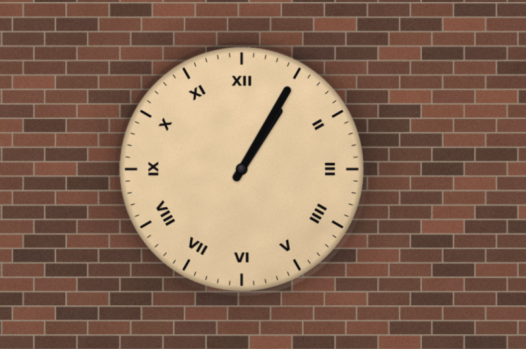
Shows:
1h05
